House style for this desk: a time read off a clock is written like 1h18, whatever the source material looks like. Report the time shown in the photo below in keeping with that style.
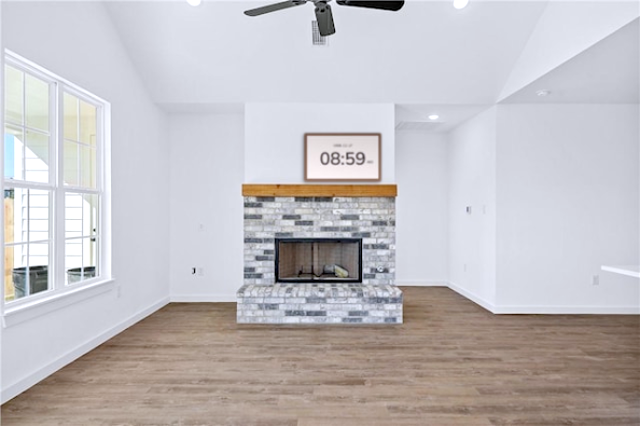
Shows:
8h59
